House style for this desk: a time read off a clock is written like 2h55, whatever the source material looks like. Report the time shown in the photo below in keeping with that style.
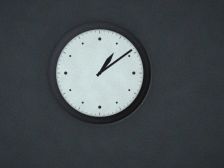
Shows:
1h09
